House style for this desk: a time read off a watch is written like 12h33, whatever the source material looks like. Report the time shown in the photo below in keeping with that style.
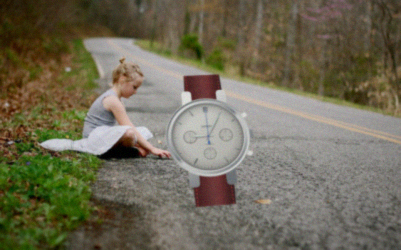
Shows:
9h05
